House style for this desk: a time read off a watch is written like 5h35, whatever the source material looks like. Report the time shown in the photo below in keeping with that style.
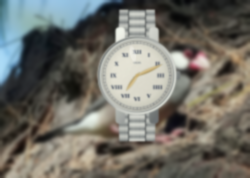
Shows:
7h11
